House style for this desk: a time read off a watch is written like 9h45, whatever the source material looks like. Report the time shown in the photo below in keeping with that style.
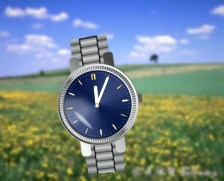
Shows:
12h05
